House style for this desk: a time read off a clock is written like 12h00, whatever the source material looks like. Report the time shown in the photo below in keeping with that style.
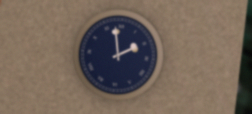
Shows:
1h58
